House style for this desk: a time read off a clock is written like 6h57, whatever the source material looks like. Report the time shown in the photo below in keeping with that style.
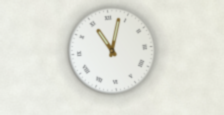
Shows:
11h03
